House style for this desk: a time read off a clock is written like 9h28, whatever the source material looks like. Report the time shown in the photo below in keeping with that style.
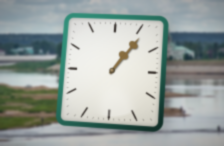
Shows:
1h06
